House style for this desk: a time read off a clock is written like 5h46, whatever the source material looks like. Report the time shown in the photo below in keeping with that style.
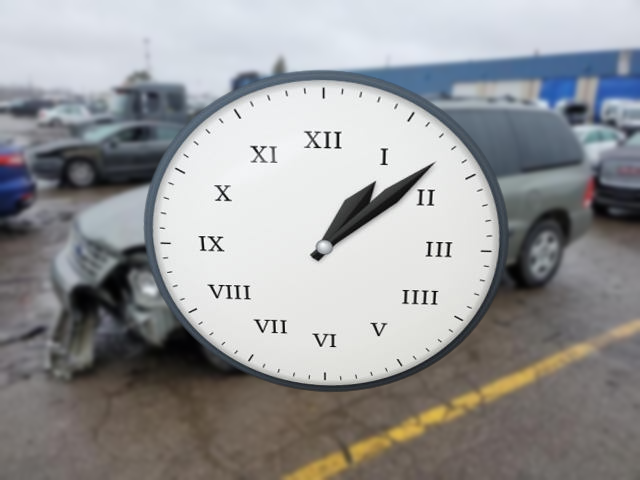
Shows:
1h08
